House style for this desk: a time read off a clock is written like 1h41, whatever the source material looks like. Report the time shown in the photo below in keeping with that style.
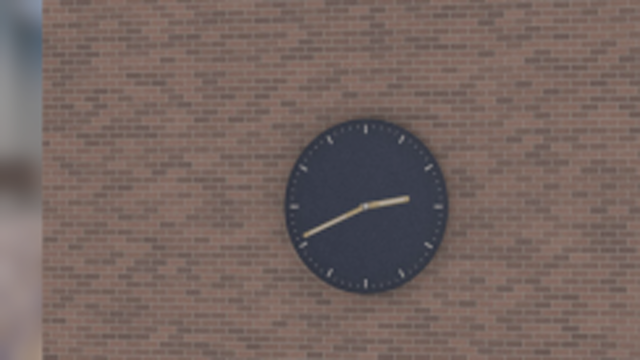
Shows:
2h41
